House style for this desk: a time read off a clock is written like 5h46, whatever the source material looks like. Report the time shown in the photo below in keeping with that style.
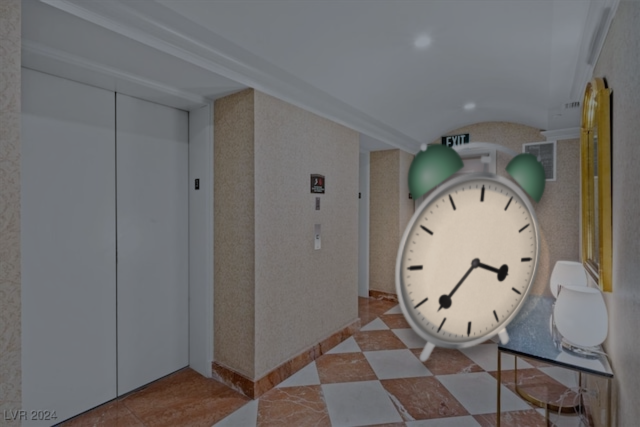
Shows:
3h37
